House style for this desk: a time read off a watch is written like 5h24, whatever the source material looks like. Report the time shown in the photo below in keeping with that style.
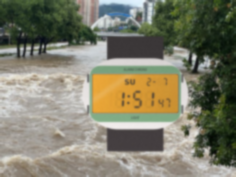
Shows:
1h51
